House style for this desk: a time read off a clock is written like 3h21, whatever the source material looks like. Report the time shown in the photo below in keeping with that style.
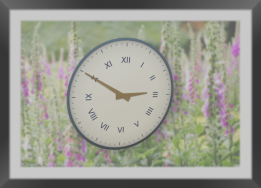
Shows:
2h50
